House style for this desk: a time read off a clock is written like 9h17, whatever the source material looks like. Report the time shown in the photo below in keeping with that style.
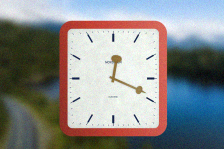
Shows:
12h19
